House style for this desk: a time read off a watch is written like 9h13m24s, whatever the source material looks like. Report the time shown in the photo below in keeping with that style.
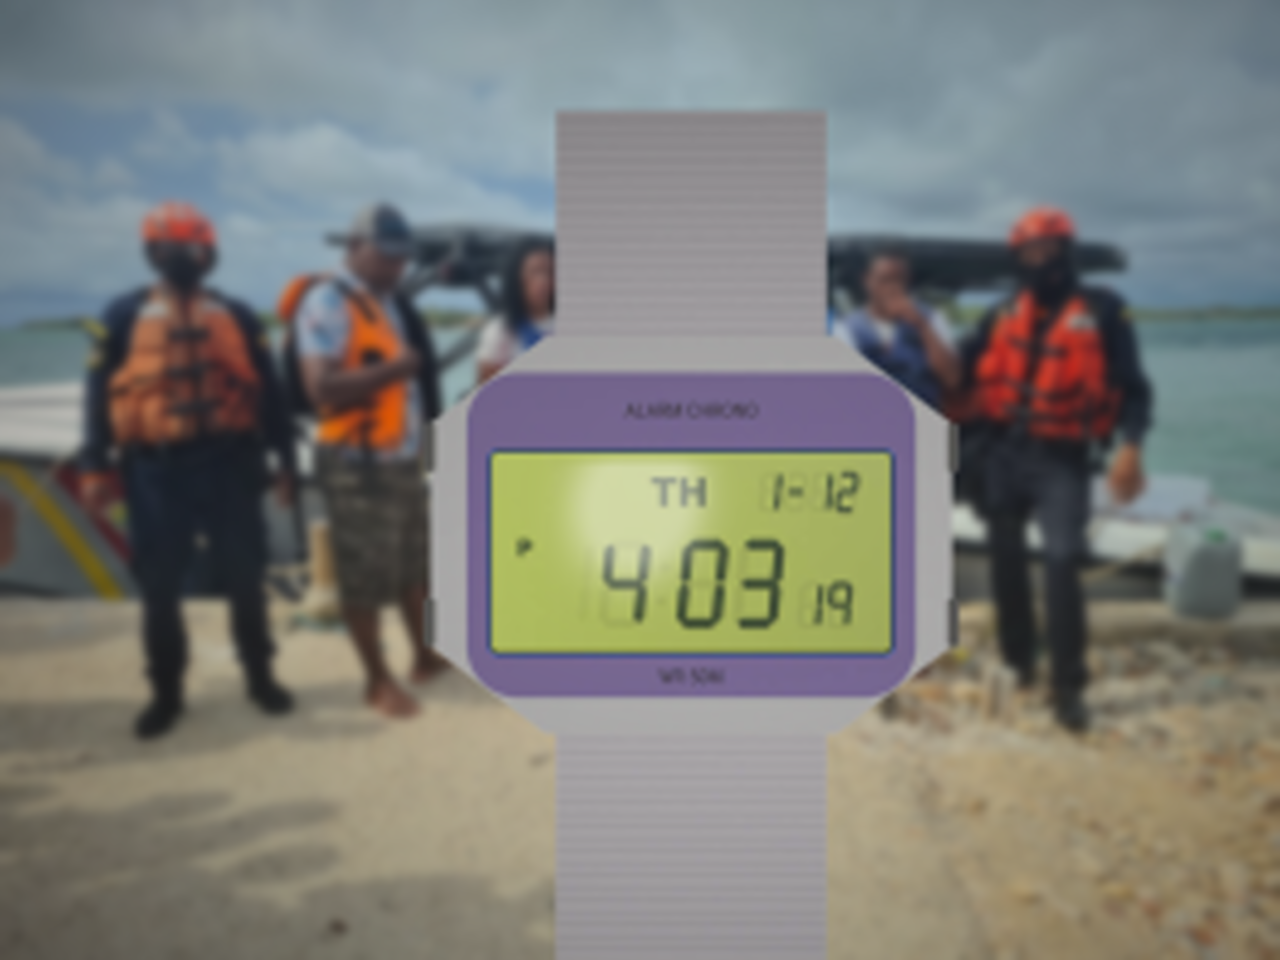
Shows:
4h03m19s
